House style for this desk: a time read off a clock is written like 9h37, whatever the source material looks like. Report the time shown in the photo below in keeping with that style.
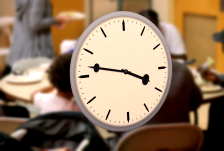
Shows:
3h47
